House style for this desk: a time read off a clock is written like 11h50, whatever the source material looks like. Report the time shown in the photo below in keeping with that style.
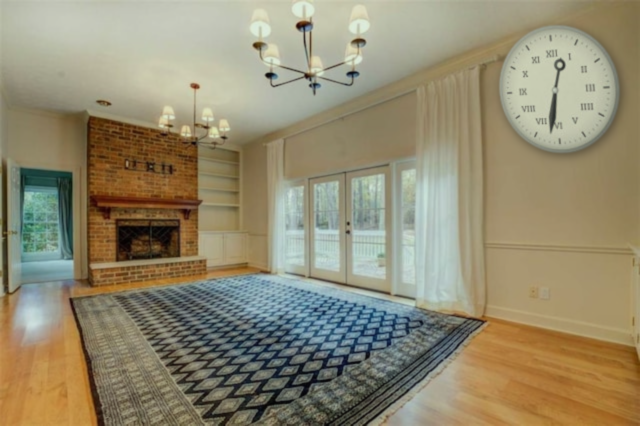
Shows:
12h32
